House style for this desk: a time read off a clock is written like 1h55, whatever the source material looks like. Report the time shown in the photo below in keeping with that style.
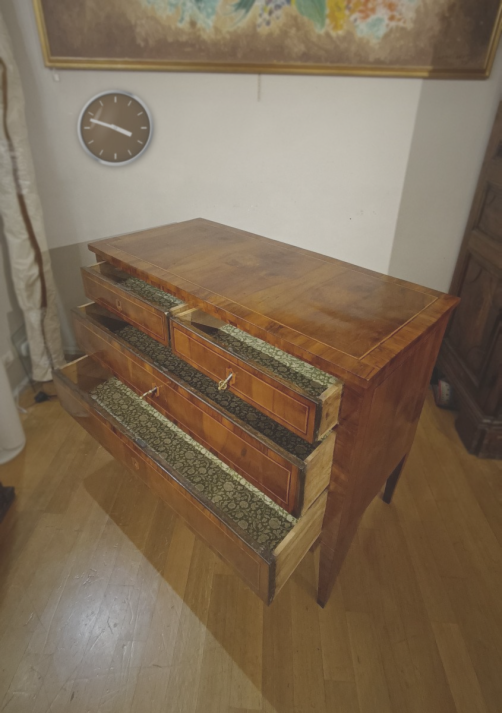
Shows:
3h48
